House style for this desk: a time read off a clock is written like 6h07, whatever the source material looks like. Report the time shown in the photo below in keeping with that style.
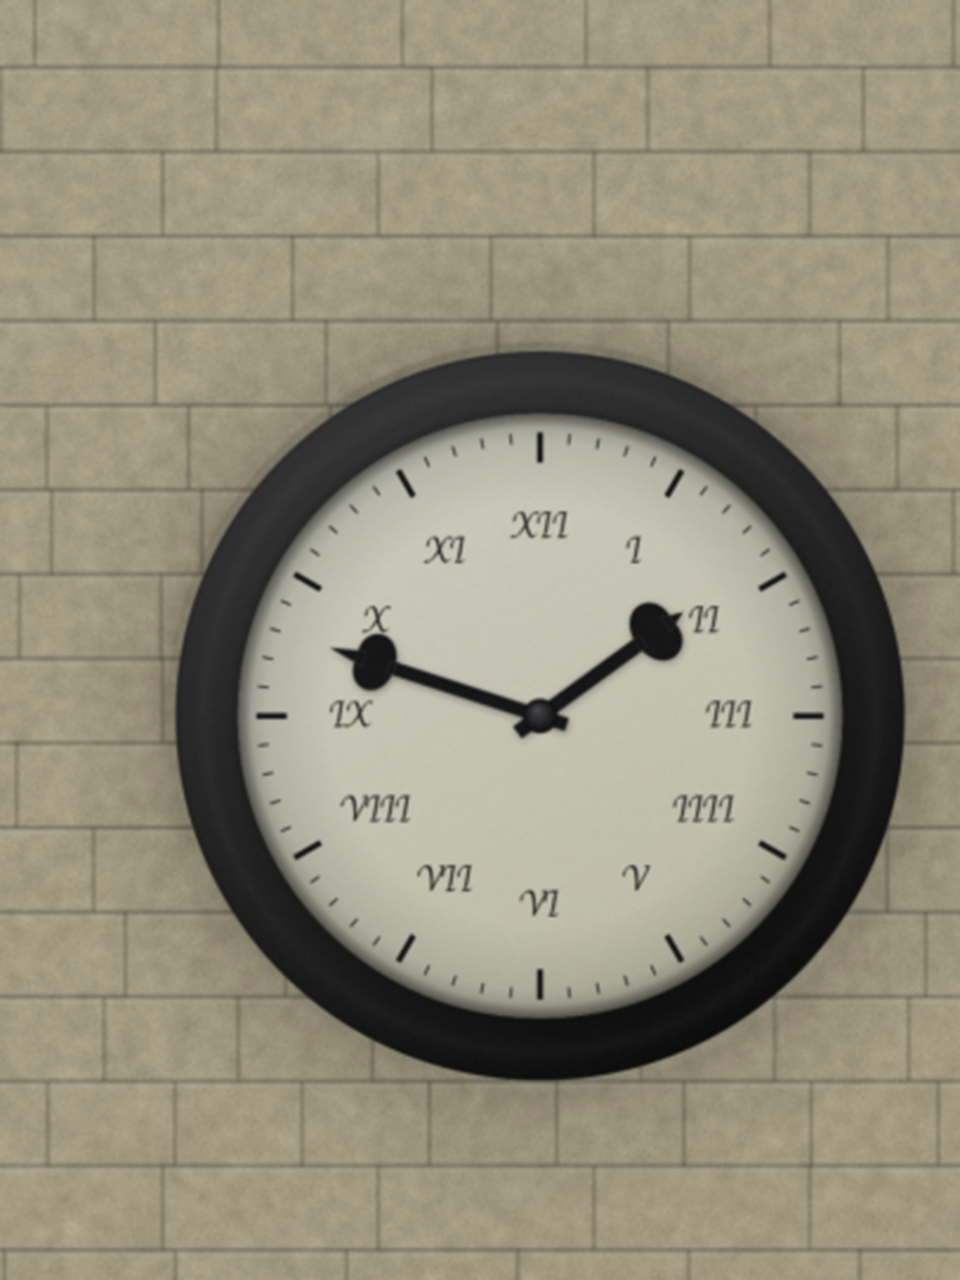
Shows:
1h48
